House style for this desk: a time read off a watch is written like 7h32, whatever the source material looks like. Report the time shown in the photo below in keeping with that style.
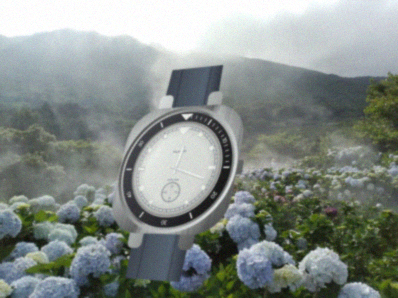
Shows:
12h18
